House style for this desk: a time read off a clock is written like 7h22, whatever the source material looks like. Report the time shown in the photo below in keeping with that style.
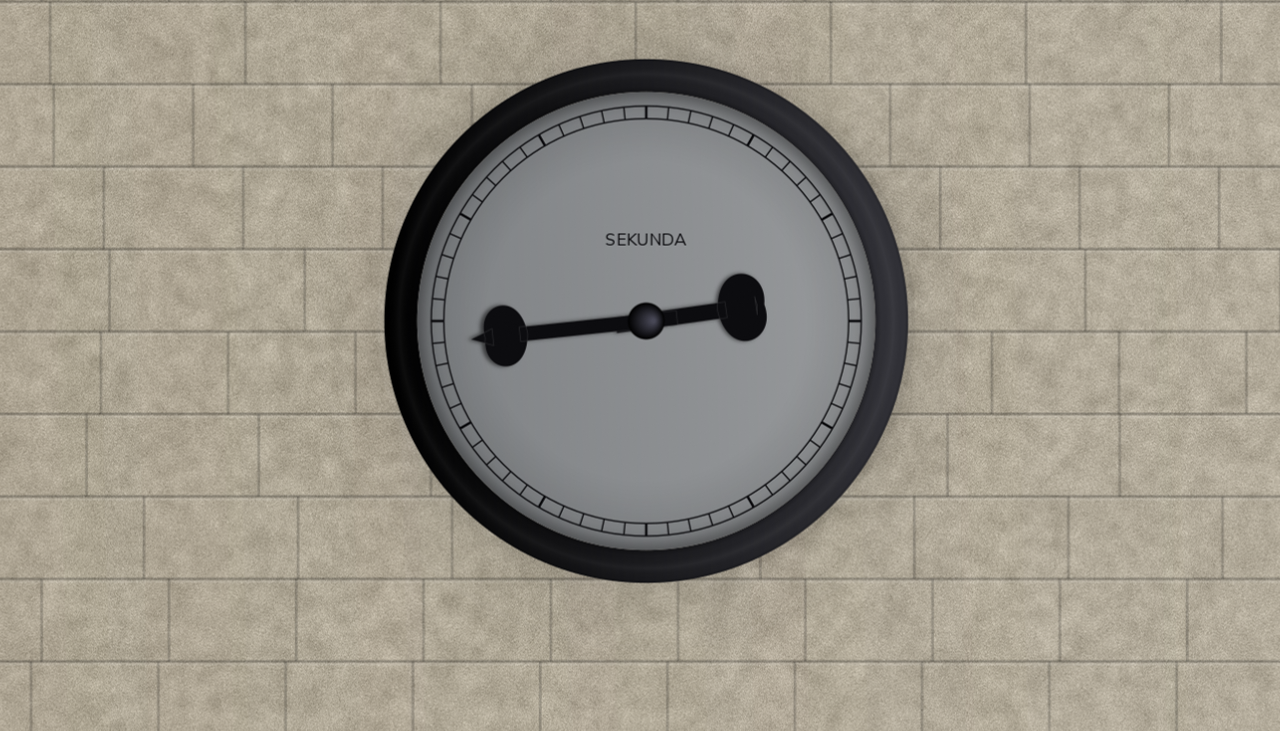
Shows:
2h44
